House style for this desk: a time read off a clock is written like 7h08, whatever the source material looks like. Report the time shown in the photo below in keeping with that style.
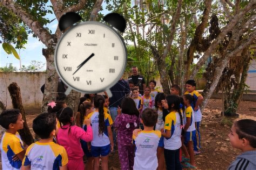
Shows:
7h37
